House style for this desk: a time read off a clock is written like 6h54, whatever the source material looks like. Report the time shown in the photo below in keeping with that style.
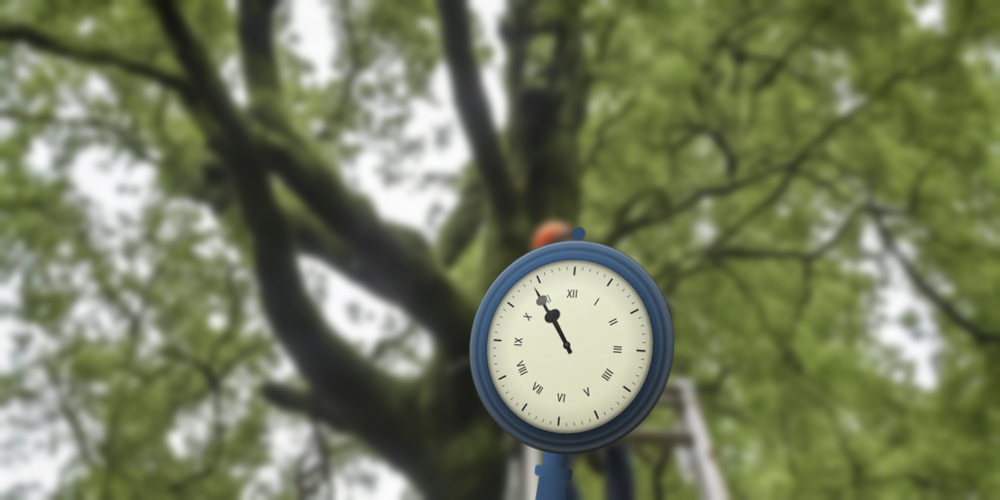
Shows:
10h54
